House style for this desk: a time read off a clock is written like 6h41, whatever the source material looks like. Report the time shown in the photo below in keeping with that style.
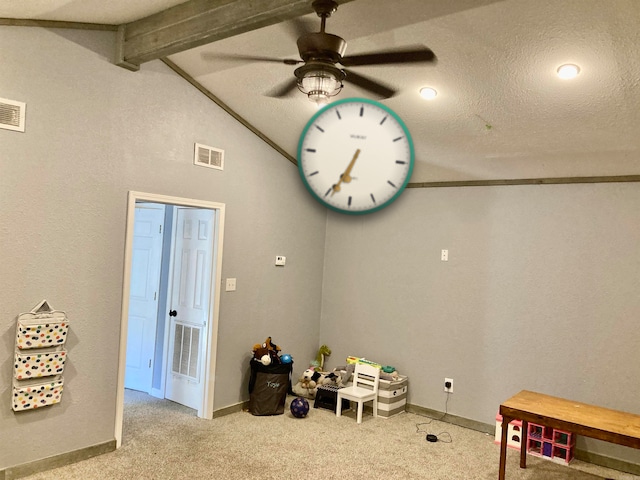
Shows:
6h34
